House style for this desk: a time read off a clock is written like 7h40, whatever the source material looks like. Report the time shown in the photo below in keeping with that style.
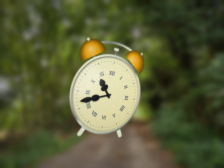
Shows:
10h42
